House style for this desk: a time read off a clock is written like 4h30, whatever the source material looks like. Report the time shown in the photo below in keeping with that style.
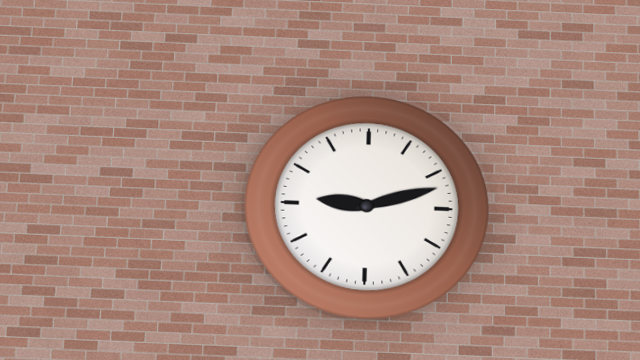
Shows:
9h12
